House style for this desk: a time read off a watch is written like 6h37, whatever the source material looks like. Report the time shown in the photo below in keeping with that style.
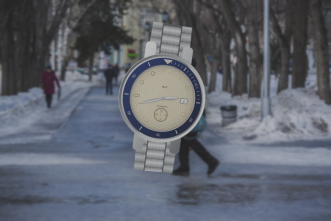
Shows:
2h42
